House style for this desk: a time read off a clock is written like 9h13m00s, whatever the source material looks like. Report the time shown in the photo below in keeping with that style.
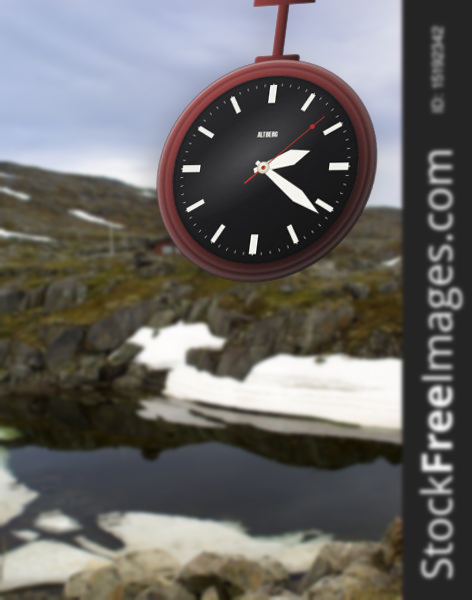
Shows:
2h21m08s
